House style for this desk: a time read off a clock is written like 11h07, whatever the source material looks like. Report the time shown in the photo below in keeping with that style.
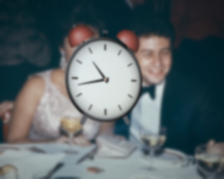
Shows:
10h43
